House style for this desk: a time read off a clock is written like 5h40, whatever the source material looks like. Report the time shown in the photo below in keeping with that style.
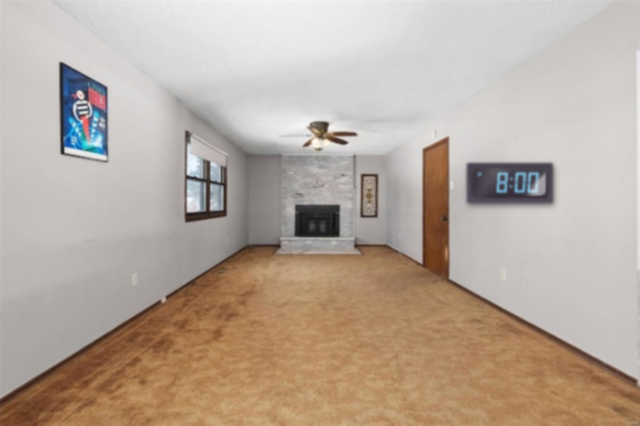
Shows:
8h00
